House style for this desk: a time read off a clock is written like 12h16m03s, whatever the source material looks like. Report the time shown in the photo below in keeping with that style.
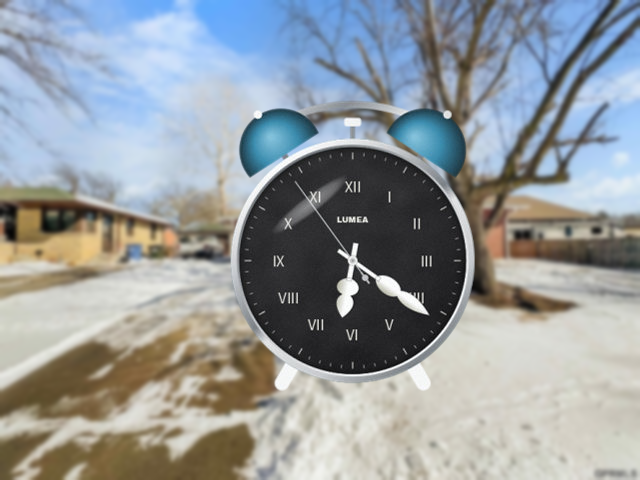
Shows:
6h20m54s
